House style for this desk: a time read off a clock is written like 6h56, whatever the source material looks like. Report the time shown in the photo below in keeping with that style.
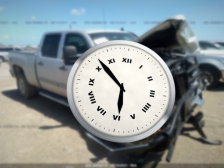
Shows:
5h52
